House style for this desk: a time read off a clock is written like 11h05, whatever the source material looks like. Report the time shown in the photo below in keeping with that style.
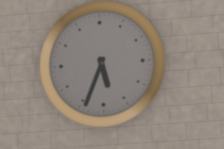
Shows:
5h34
